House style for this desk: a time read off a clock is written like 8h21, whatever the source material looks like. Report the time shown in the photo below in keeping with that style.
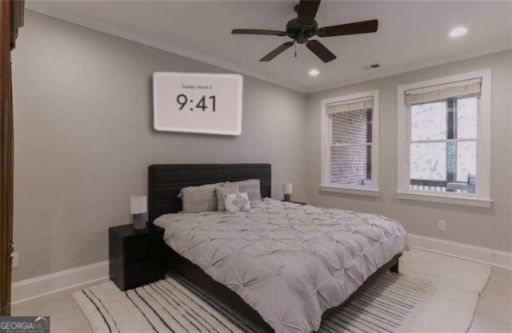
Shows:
9h41
